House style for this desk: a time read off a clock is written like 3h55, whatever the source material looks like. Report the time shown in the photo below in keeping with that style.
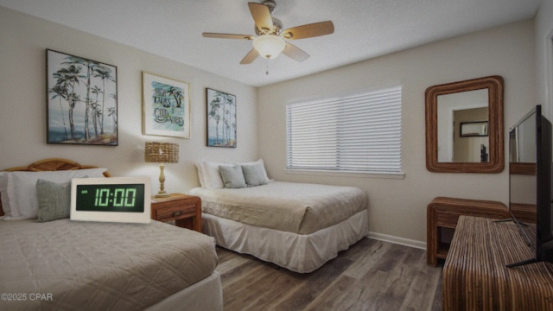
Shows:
10h00
